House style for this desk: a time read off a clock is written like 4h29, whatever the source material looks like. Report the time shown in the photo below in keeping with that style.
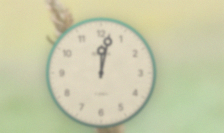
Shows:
12h02
